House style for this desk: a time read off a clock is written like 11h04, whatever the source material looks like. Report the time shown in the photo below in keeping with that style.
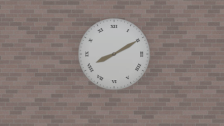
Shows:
8h10
